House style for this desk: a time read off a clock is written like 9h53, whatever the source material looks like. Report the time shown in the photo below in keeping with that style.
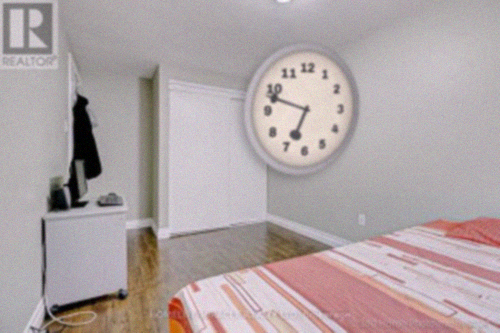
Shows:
6h48
